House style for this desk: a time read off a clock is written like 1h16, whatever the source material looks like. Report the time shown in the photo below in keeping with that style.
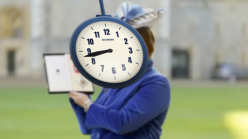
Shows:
8h43
